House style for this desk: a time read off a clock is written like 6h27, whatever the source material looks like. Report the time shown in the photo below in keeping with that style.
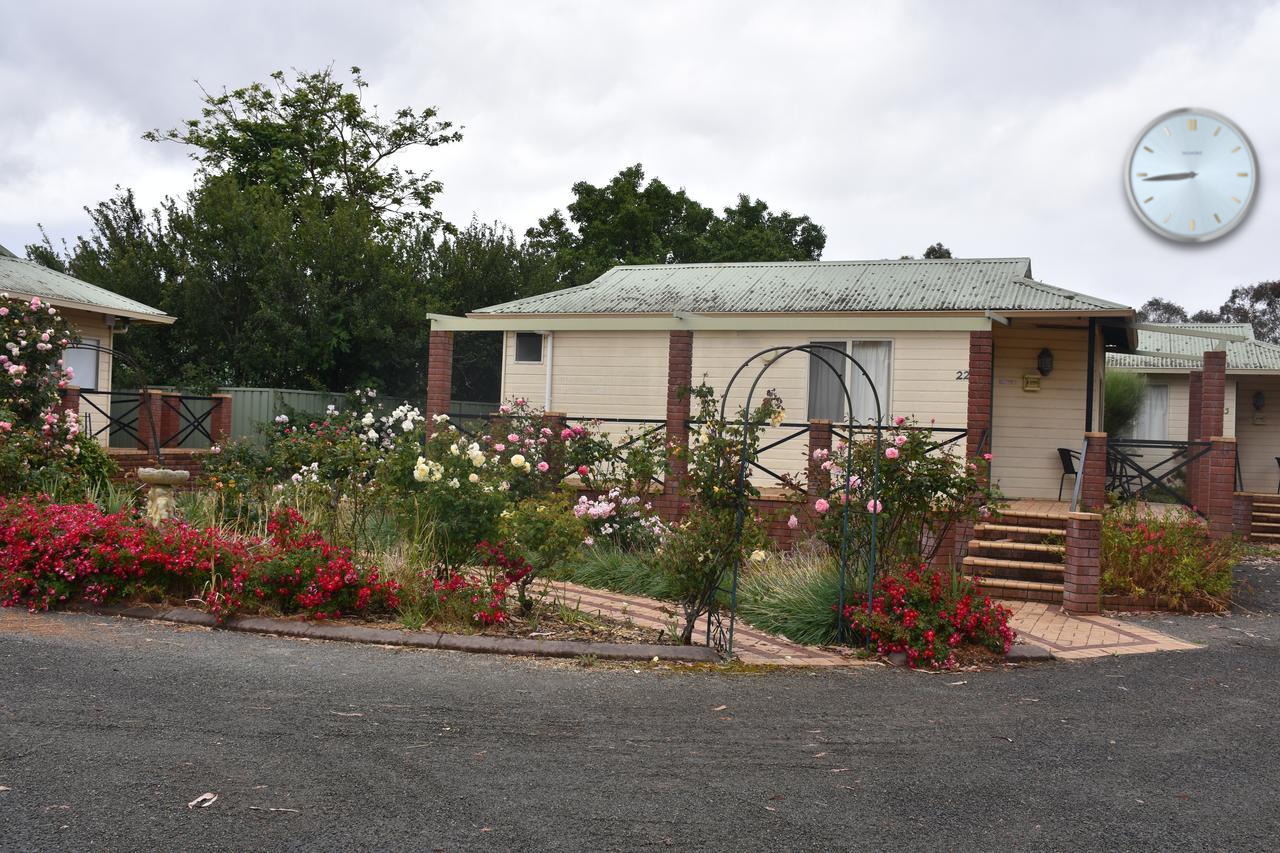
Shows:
8h44
